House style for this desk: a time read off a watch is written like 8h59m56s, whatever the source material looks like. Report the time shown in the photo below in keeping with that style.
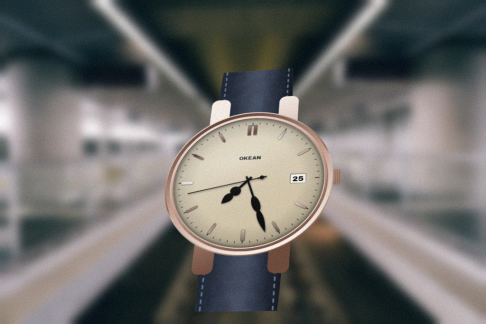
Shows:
7h26m43s
